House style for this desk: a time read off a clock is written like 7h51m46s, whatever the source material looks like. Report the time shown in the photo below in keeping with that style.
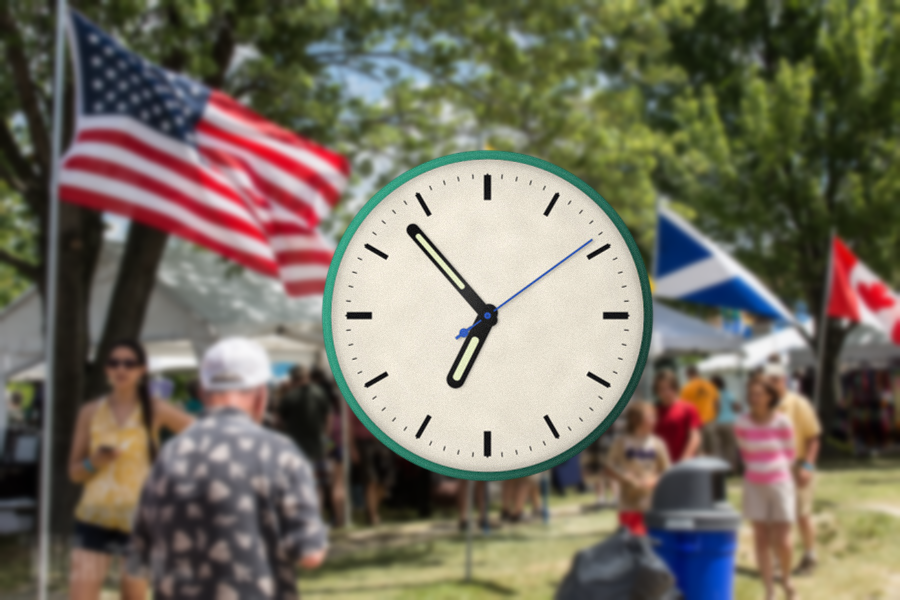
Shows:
6h53m09s
